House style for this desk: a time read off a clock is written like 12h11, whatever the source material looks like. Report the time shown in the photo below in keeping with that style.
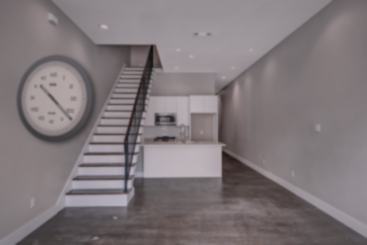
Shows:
10h22
